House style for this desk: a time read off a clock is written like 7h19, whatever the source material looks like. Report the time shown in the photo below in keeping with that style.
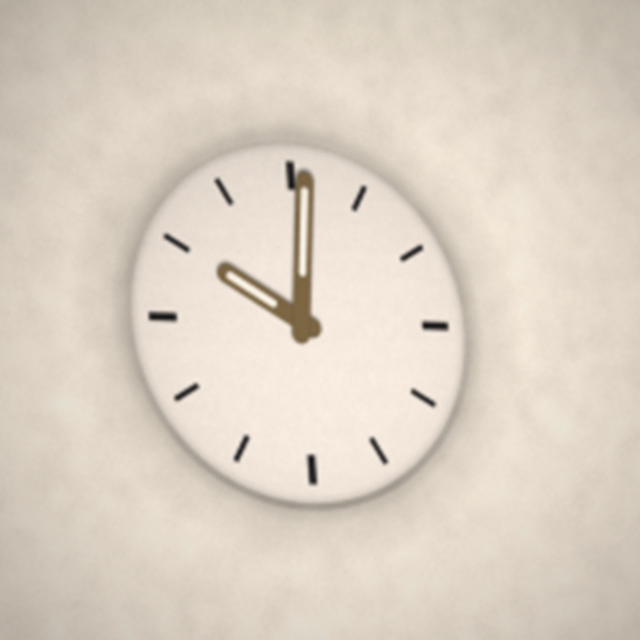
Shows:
10h01
